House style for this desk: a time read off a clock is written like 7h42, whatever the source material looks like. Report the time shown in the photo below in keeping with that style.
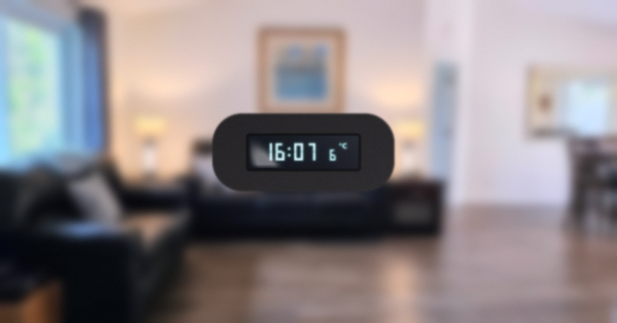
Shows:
16h07
